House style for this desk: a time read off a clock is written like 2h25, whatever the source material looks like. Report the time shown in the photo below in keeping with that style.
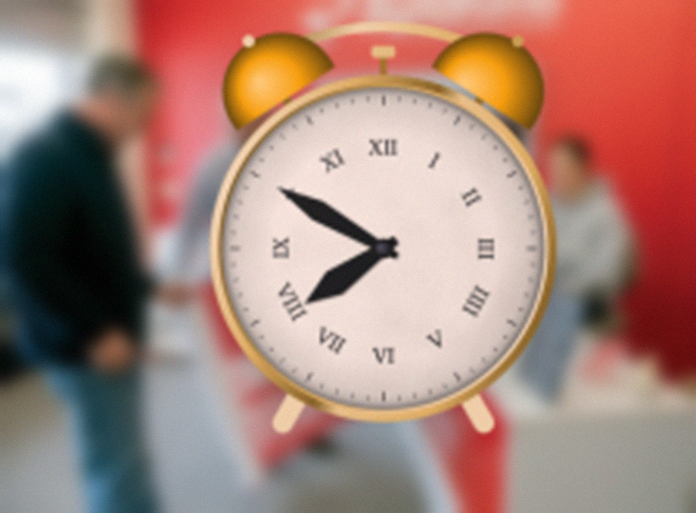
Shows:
7h50
